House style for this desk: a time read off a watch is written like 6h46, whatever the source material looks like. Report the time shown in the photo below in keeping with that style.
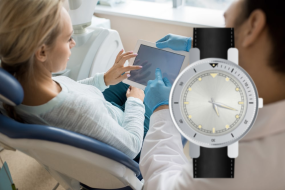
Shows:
5h18
